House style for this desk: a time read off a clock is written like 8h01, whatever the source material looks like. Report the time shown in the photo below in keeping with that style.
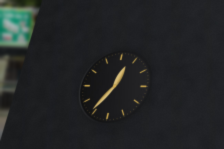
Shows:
12h36
